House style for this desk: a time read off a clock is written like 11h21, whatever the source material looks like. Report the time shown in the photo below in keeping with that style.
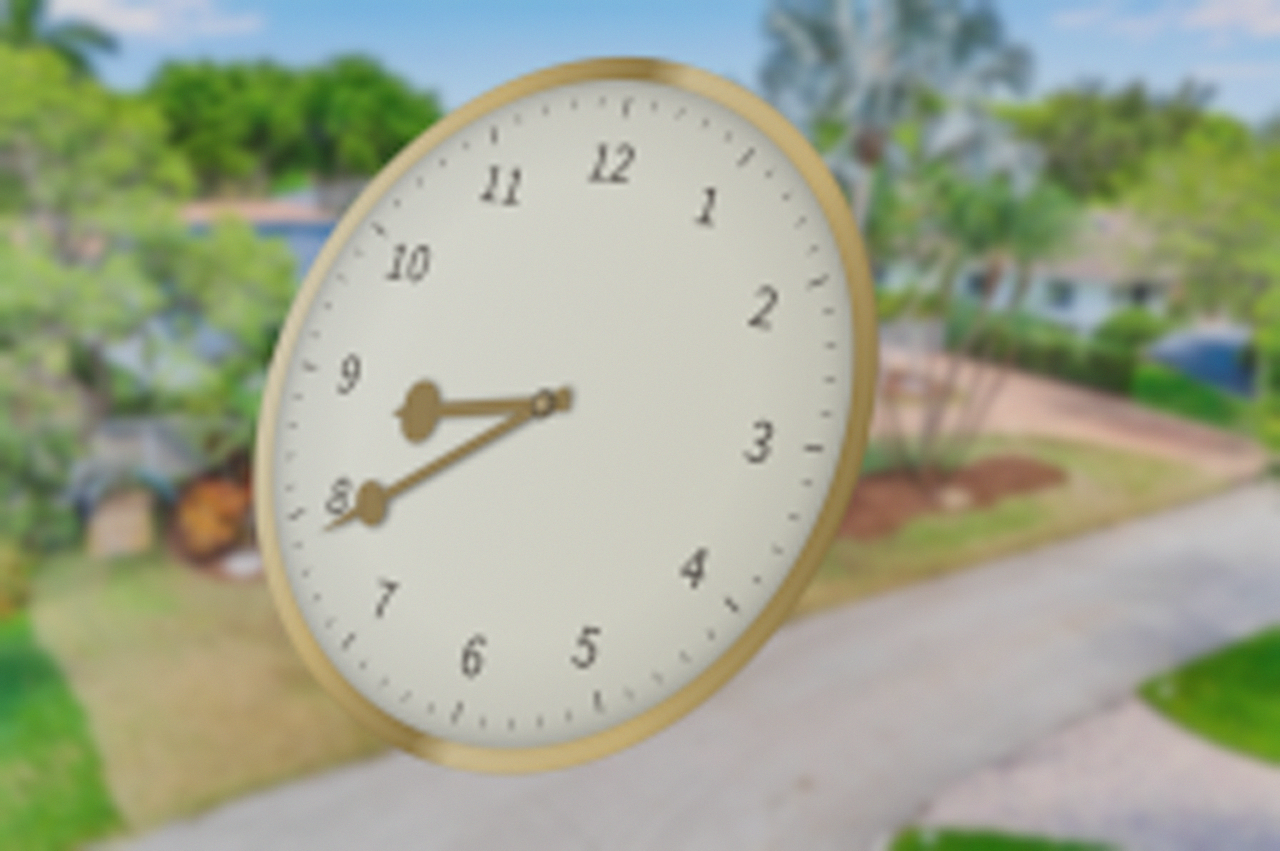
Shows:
8h39
